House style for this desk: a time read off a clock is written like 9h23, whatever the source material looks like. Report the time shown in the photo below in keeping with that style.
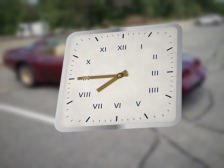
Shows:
7h45
